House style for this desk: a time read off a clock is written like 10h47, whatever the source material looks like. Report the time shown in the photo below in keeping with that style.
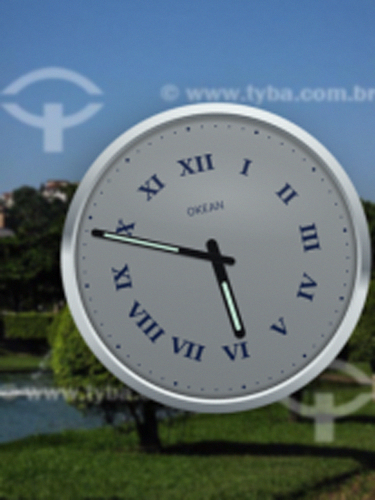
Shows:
5h49
